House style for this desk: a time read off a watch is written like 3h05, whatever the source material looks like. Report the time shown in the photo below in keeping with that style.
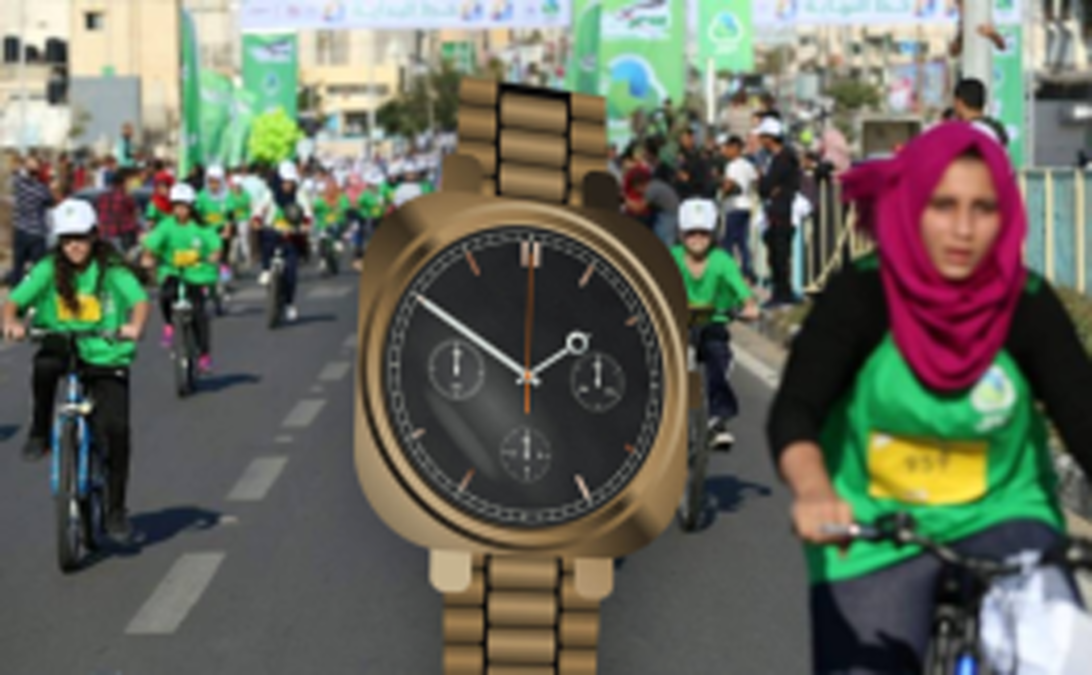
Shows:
1h50
